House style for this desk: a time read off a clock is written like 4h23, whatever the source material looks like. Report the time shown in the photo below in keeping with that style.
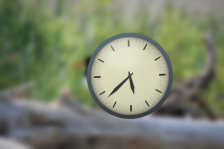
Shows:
5h38
